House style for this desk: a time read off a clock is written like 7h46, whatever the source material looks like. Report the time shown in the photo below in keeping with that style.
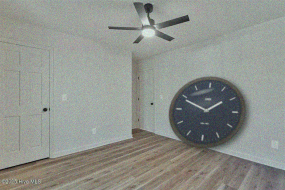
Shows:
1h49
